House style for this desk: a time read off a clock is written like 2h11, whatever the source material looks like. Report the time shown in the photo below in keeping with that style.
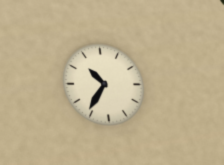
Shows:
10h36
